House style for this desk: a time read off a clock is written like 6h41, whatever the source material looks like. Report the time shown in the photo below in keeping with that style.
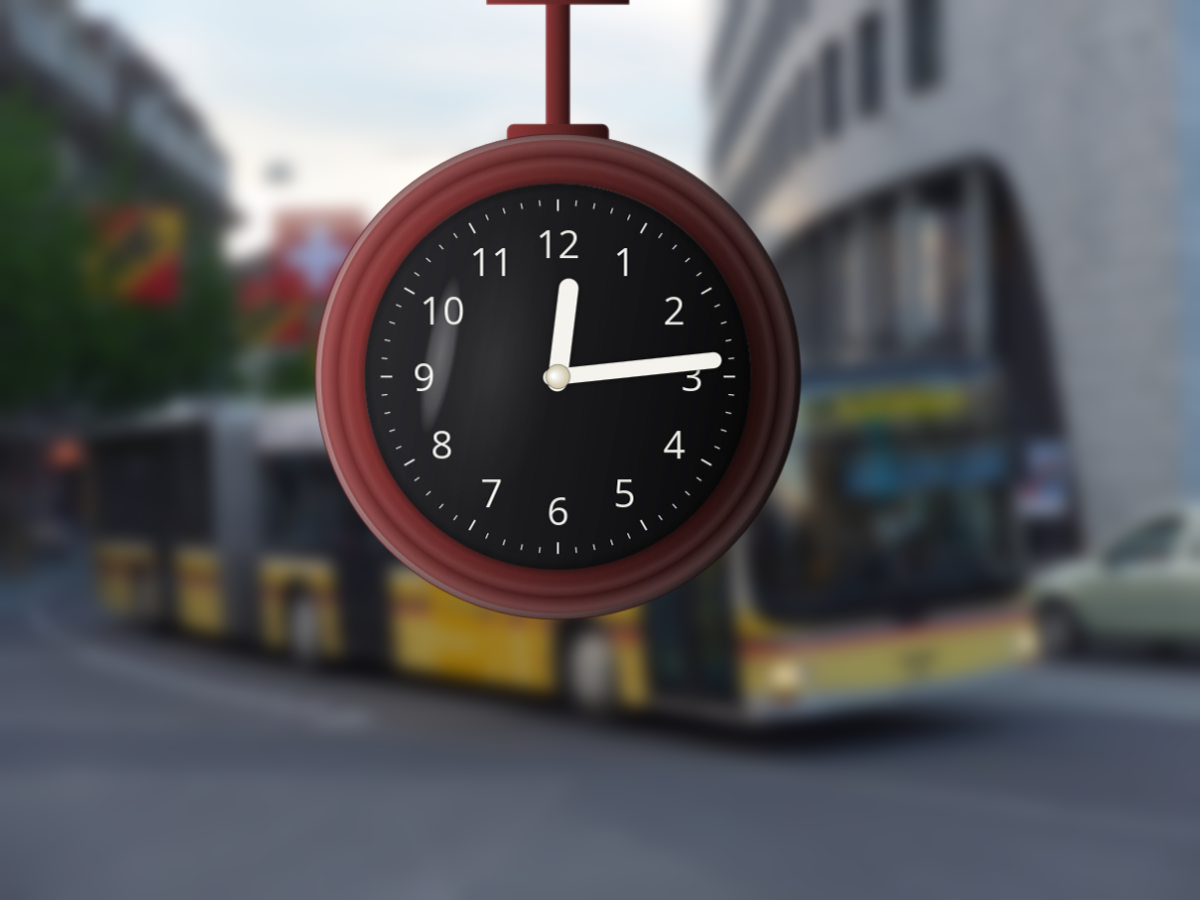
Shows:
12h14
